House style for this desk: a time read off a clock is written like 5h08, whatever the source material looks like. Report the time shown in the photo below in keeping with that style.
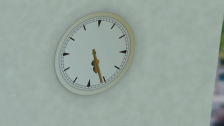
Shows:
5h26
